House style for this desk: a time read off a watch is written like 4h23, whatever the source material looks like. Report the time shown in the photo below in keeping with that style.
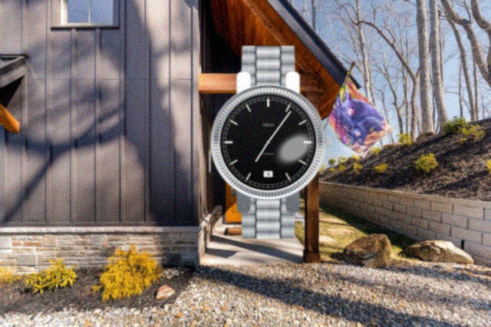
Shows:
7h06
